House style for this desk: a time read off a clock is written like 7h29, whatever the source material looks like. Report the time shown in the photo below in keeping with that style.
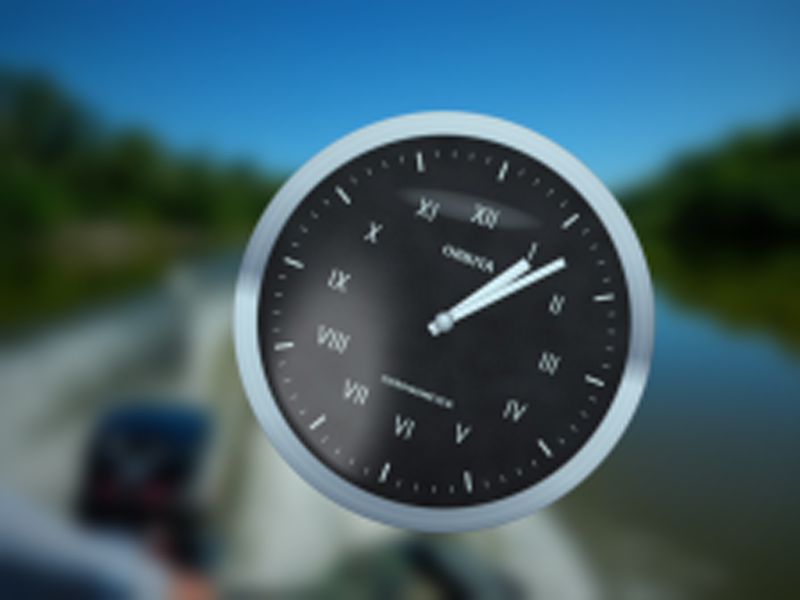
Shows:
1h07
